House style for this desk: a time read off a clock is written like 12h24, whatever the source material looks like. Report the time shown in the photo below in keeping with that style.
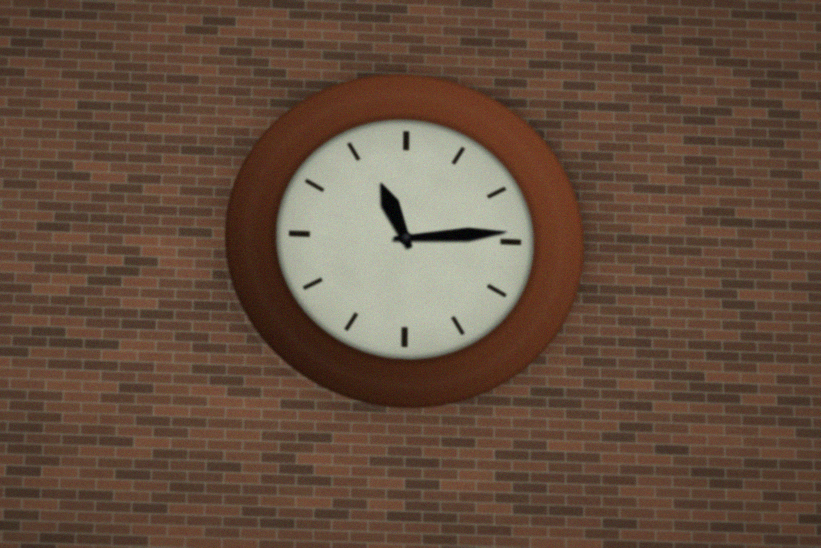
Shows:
11h14
